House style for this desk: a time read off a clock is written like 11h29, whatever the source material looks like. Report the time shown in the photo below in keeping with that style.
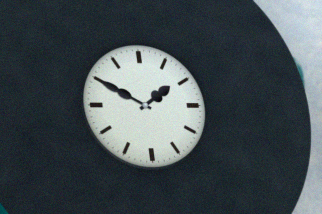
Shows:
1h50
